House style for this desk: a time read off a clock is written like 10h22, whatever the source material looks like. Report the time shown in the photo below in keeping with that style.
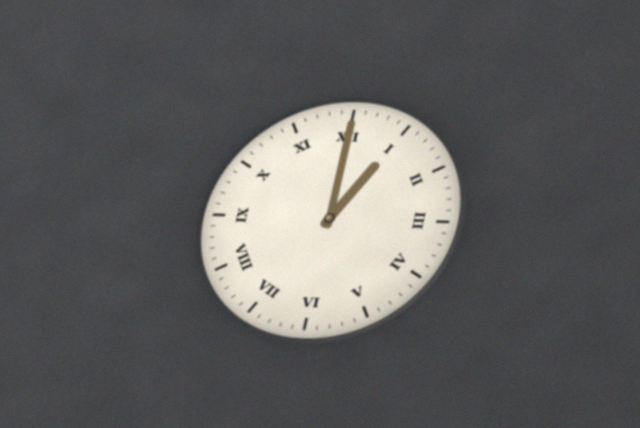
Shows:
1h00
